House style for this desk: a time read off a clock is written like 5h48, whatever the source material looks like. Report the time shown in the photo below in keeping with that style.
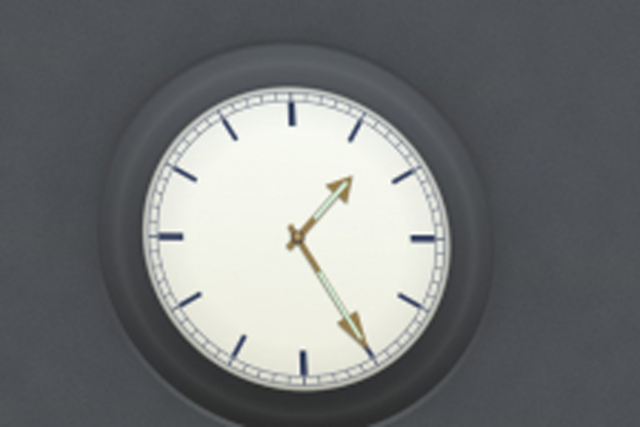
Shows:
1h25
